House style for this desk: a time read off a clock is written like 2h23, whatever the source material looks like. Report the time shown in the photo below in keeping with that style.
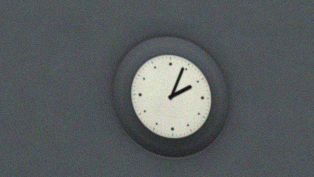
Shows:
2h04
